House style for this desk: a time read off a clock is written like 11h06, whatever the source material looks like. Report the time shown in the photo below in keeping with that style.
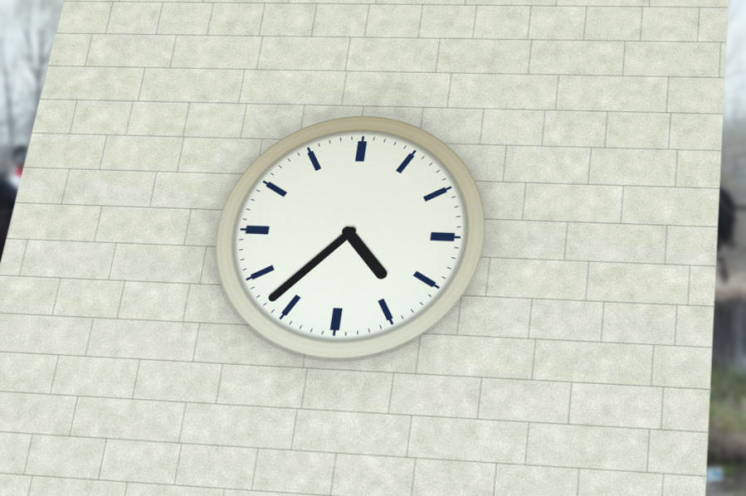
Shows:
4h37
